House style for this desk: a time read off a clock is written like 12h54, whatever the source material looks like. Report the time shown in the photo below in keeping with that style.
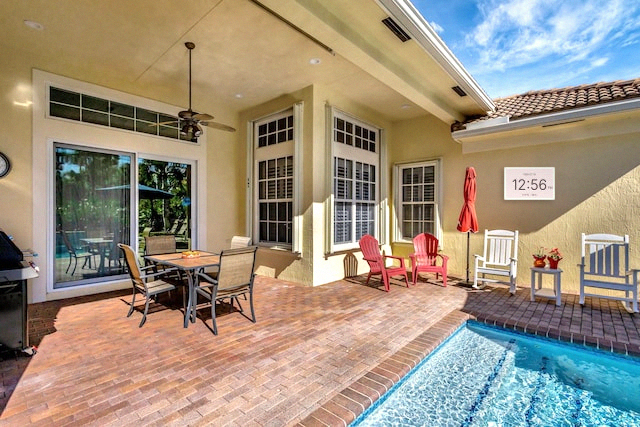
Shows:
12h56
